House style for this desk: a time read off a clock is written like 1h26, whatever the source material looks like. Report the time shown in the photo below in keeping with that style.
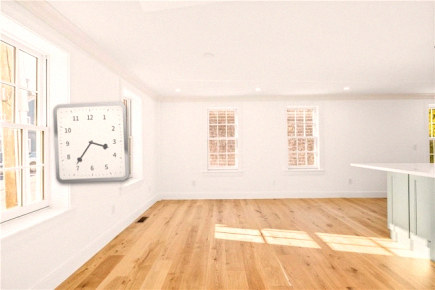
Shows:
3h36
